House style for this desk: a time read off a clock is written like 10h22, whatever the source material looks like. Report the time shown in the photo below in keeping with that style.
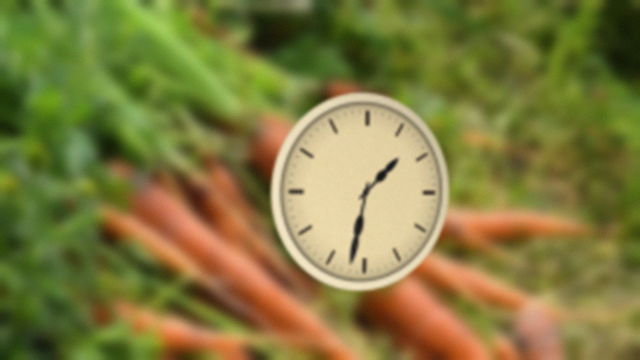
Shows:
1h32
